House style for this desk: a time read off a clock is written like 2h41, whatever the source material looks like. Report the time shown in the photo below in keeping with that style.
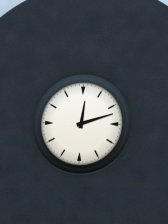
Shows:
12h12
